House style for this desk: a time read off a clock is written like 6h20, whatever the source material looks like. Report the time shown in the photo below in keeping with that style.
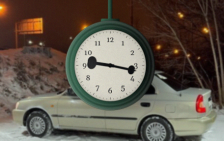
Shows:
9h17
